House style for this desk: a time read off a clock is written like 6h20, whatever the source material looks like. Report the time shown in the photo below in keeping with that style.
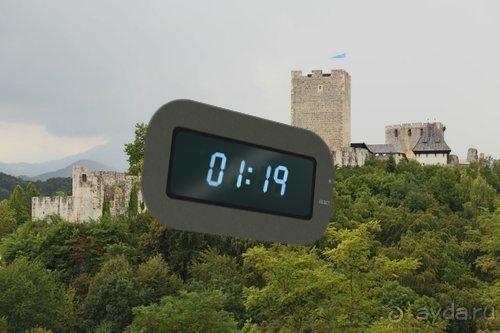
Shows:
1h19
